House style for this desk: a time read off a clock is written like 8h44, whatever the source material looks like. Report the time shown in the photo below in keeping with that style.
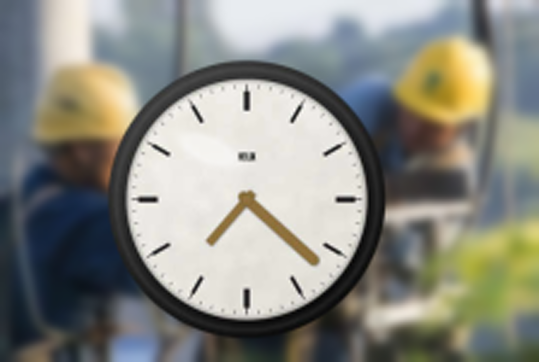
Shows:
7h22
